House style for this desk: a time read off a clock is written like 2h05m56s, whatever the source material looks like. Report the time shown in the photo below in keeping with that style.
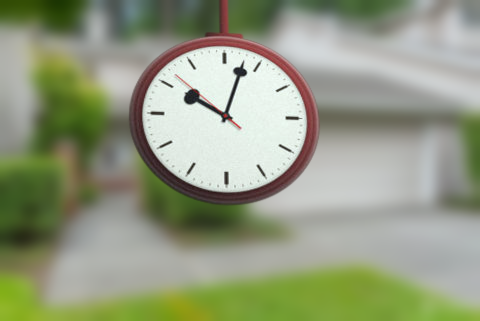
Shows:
10h02m52s
